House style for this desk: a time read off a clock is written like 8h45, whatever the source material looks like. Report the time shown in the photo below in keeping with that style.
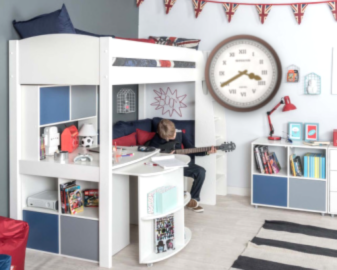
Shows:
3h40
